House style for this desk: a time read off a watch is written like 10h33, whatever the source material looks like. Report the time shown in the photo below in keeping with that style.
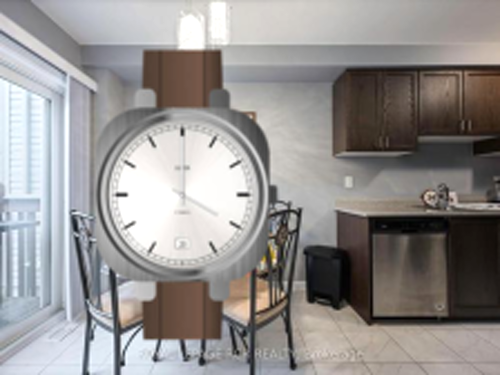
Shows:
4h00
